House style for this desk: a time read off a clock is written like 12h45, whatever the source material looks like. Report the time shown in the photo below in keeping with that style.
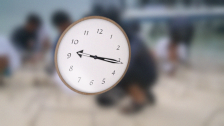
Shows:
9h16
